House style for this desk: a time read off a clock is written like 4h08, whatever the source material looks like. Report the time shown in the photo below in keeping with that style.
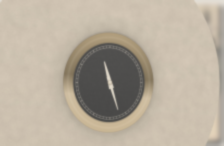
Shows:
11h27
